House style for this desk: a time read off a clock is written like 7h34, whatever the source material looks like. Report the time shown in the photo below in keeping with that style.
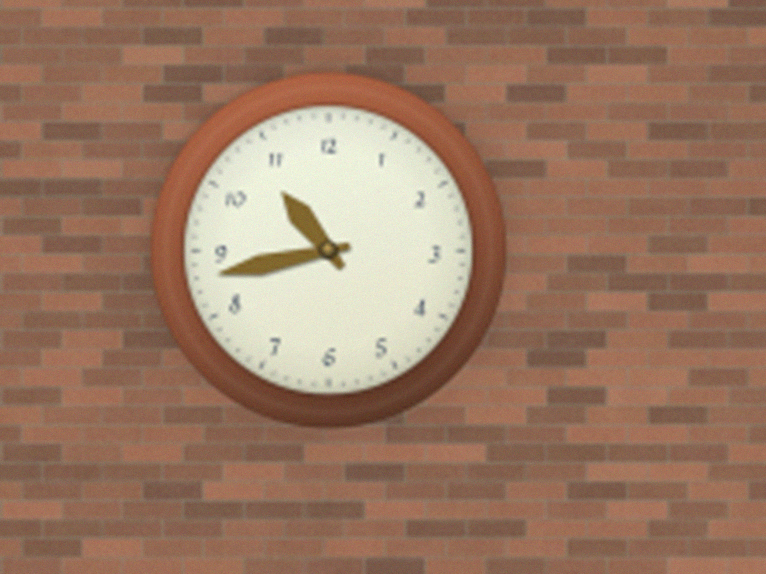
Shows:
10h43
